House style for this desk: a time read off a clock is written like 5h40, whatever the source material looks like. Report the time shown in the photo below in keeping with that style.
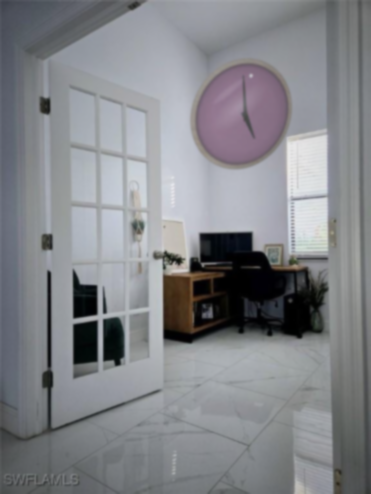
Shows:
4h58
